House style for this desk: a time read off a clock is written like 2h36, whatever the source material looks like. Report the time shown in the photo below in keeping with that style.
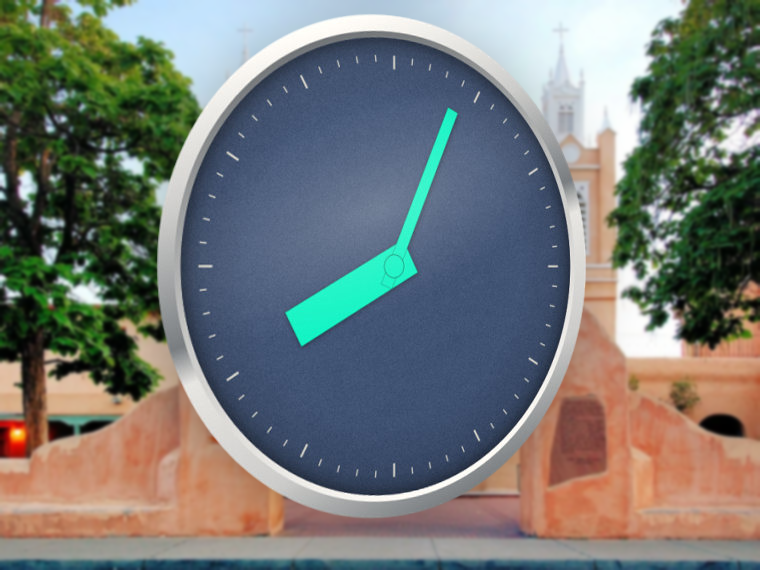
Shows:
8h04
